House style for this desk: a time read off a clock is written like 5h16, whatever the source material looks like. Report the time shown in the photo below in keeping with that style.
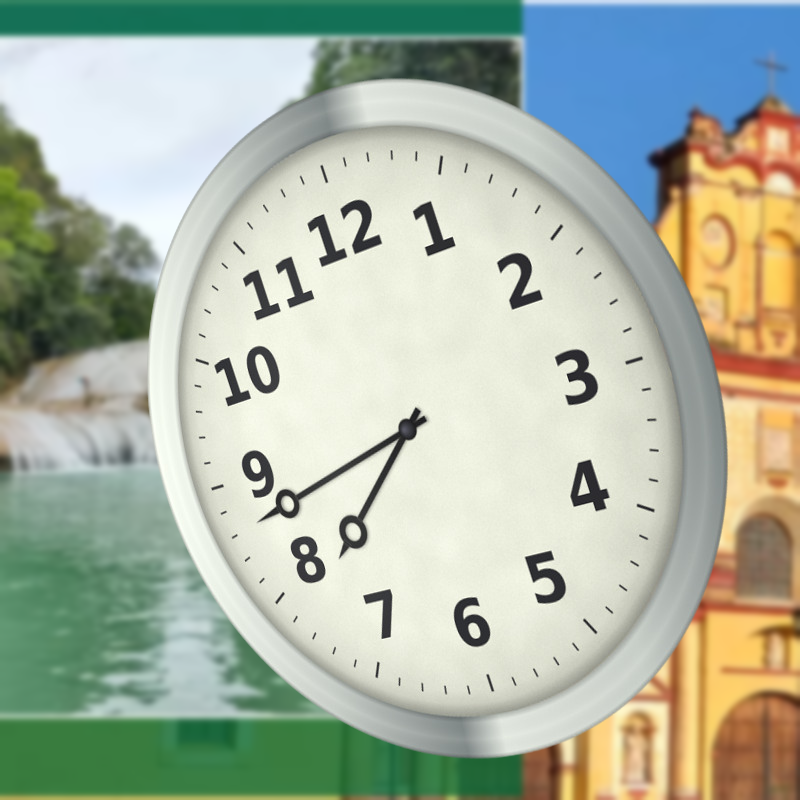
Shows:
7h43
